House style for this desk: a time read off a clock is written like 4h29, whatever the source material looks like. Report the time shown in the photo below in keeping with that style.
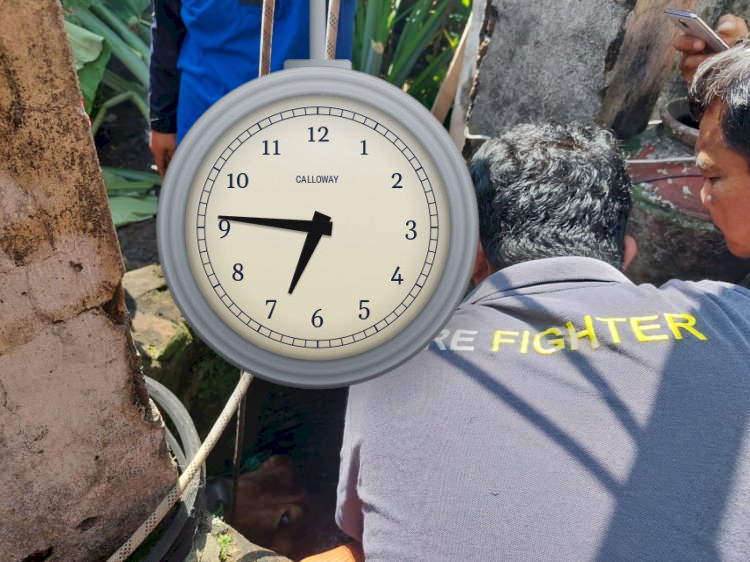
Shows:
6h46
